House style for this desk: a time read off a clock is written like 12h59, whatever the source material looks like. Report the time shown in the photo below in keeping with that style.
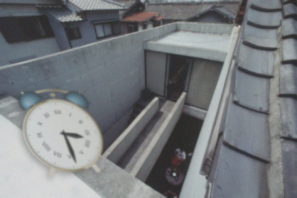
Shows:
3h29
